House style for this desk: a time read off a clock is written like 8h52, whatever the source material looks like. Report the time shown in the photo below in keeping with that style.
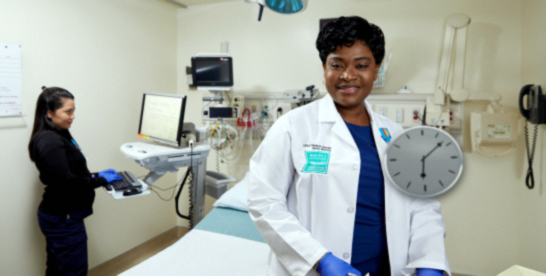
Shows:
6h08
